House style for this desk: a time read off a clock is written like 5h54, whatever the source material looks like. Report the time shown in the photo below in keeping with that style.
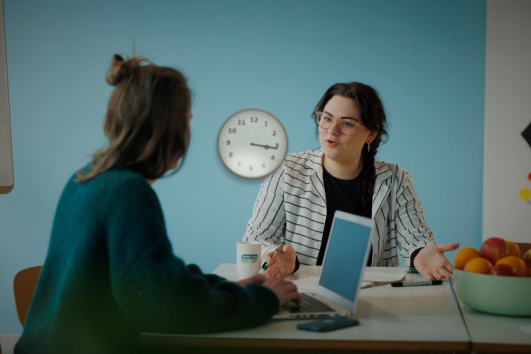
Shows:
3h16
